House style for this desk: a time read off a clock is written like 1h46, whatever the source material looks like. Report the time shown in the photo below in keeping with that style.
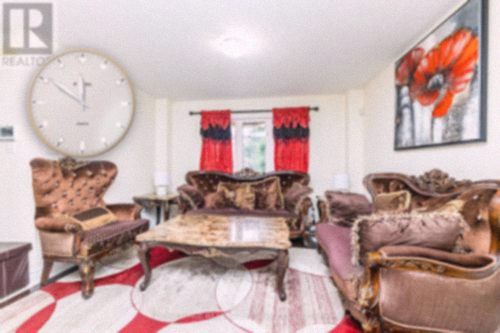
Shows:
11h51
